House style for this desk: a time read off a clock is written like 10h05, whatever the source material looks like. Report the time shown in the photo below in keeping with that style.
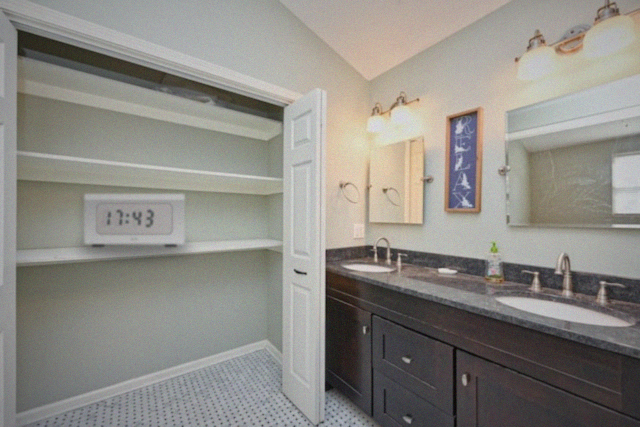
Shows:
17h43
